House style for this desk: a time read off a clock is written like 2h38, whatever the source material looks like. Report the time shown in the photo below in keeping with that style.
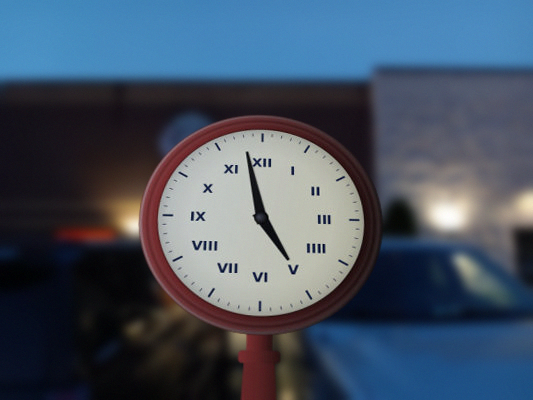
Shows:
4h58
